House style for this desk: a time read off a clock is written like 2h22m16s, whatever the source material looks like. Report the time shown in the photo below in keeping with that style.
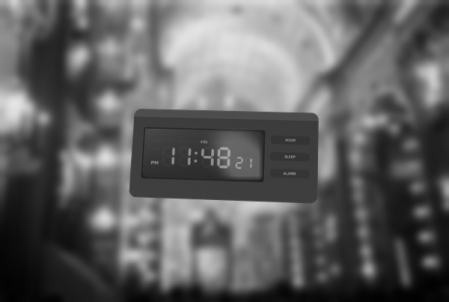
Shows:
11h48m21s
